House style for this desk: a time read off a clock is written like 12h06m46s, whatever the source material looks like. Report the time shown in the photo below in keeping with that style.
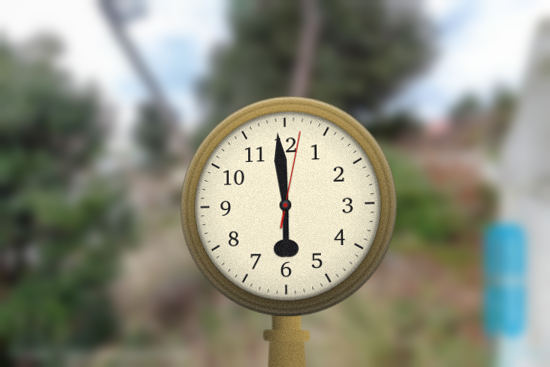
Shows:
5h59m02s
